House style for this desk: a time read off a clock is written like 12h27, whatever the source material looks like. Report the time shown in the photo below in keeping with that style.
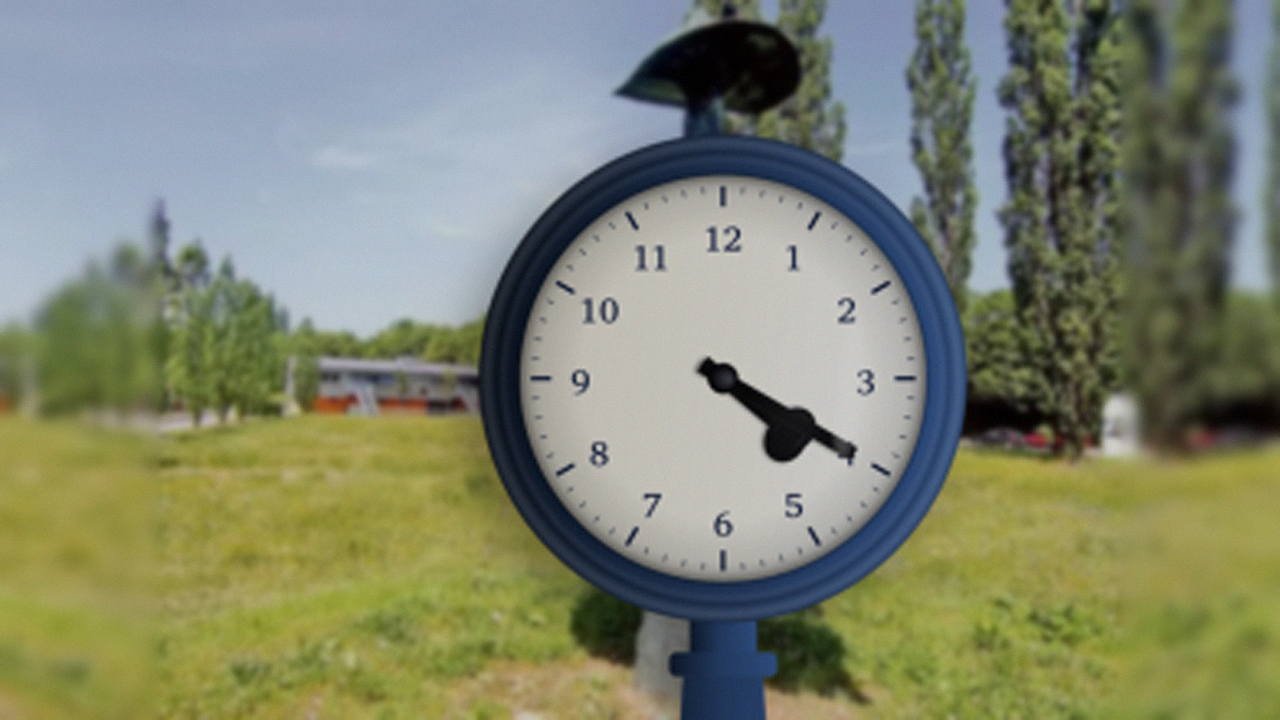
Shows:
4h20
